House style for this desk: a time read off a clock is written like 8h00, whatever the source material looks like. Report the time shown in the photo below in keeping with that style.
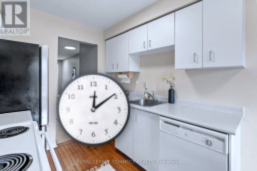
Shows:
12h09
